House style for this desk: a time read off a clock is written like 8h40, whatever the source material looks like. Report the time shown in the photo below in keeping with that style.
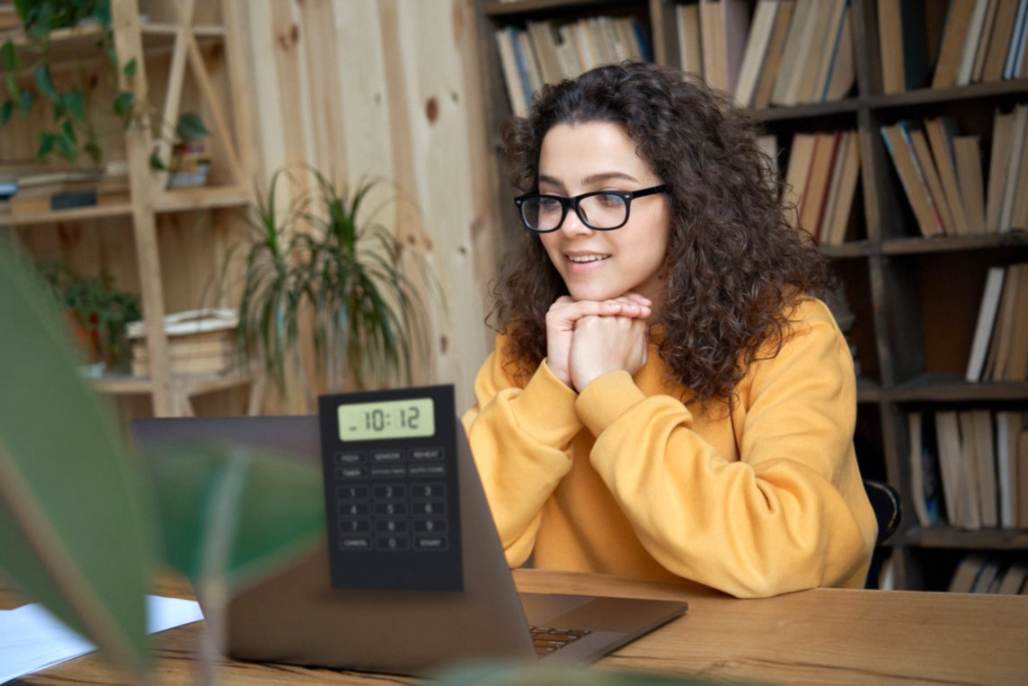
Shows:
10h12
